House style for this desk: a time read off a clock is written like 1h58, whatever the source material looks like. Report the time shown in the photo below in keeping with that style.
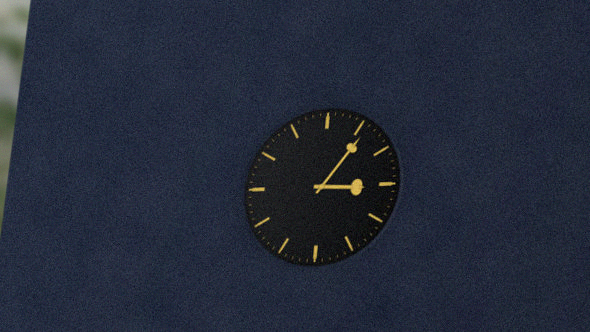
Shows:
3h06
